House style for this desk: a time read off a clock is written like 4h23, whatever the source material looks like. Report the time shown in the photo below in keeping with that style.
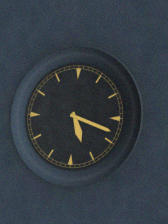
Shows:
5h18
